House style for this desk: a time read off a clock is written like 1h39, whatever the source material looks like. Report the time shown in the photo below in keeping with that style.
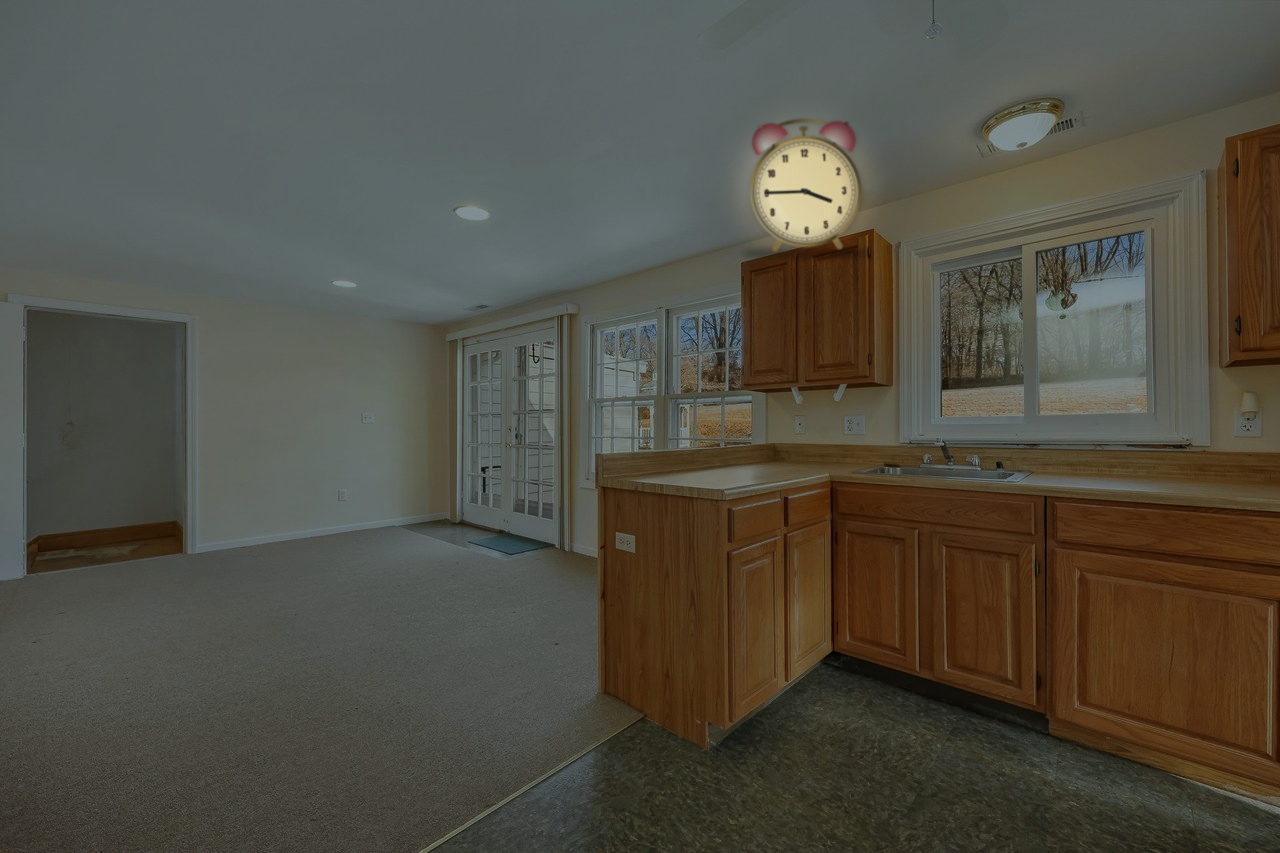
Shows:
3h45
